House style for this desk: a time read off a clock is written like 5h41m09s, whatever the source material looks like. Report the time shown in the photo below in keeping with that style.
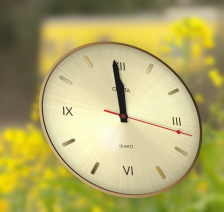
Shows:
11h59m17s
